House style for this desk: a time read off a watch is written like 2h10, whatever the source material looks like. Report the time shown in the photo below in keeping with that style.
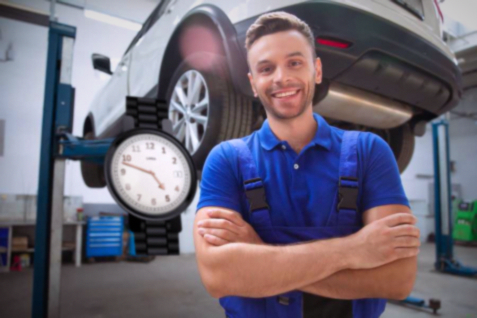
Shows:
4h48
